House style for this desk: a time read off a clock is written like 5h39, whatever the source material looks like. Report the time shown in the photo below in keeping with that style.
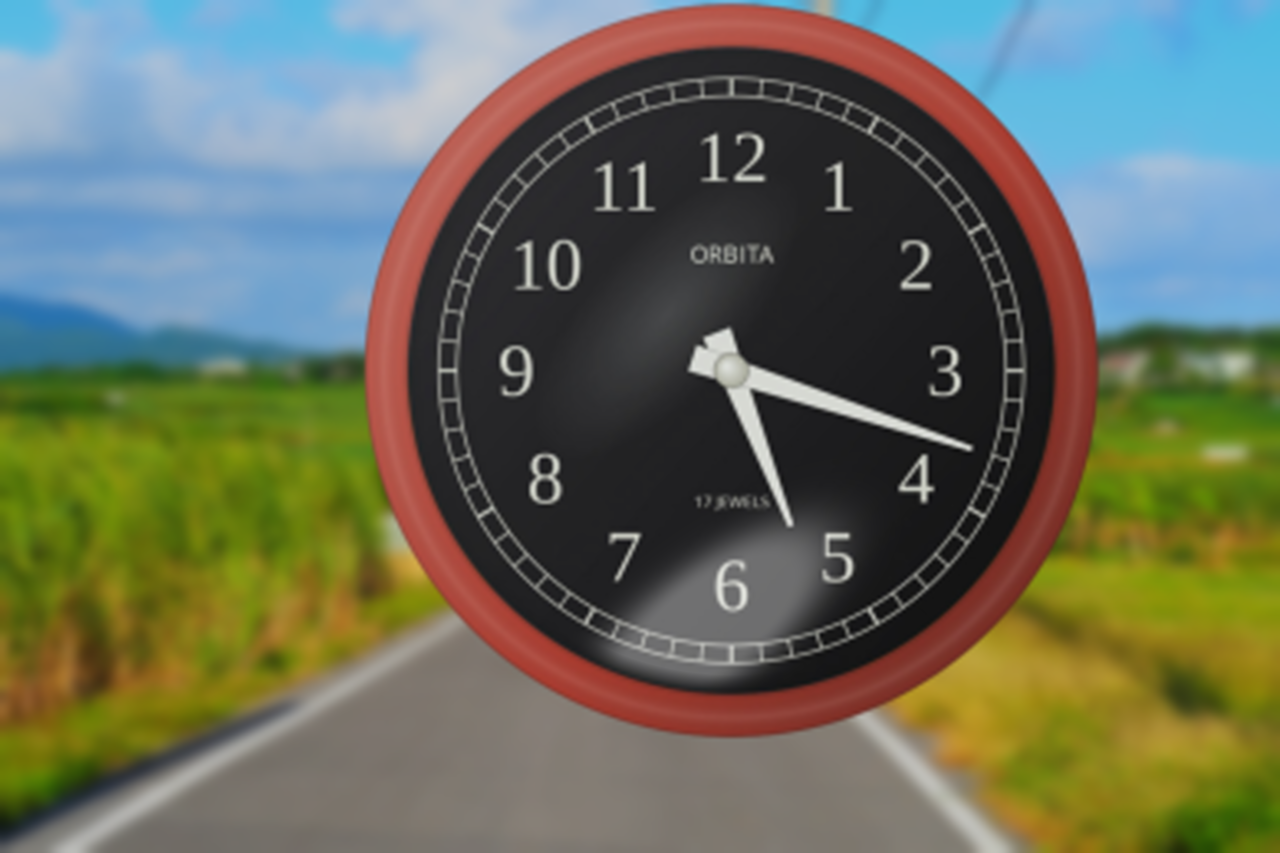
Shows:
5h18
